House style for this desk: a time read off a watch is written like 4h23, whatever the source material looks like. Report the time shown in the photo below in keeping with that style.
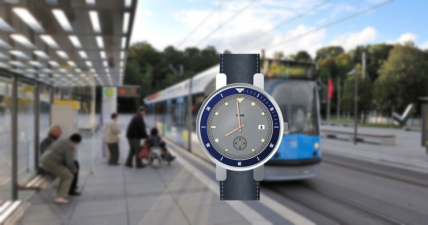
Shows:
7h59
